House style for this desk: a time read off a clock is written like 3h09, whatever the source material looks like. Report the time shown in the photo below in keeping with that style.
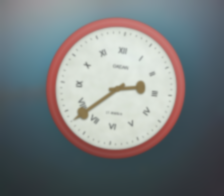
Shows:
2h38
